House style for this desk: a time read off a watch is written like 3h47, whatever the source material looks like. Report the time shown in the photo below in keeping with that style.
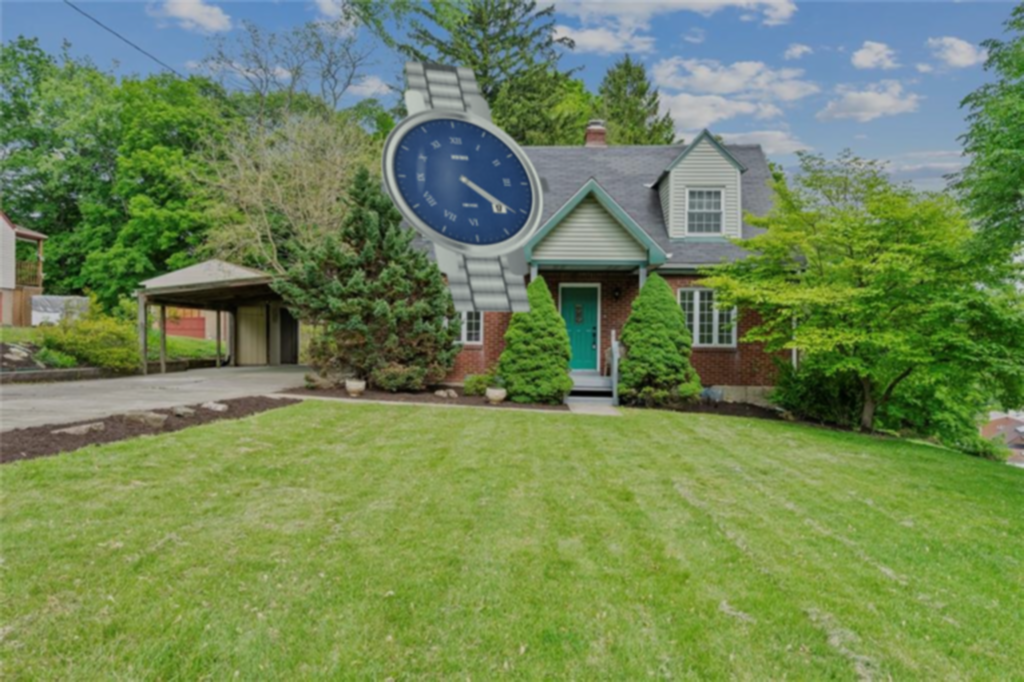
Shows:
4h21
